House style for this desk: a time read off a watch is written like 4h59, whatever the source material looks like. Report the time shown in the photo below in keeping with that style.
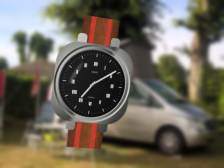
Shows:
7h09
